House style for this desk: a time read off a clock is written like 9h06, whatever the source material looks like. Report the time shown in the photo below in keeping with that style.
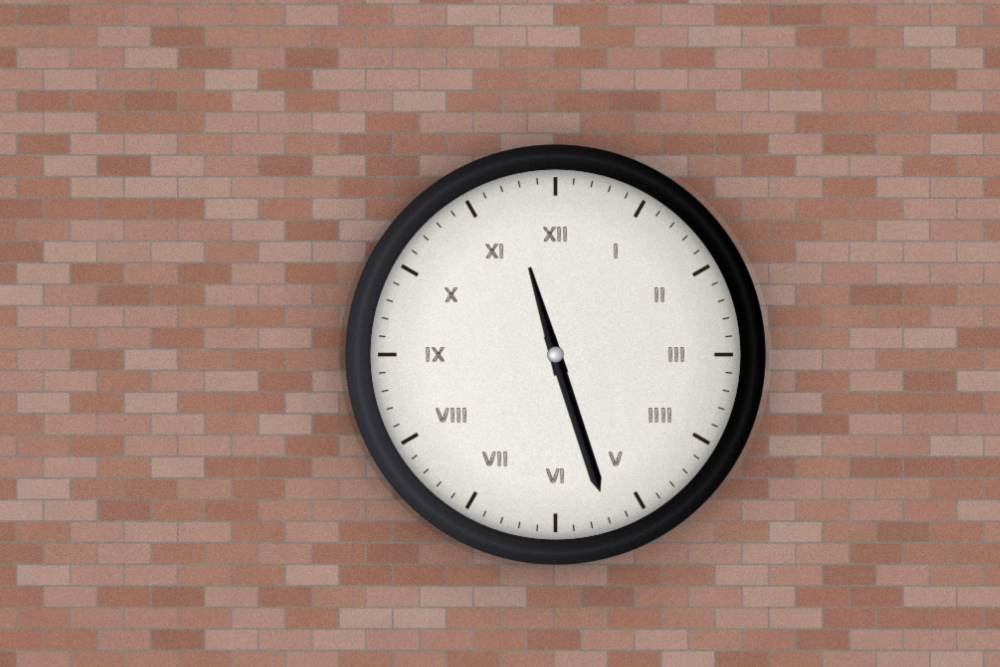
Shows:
11h27
